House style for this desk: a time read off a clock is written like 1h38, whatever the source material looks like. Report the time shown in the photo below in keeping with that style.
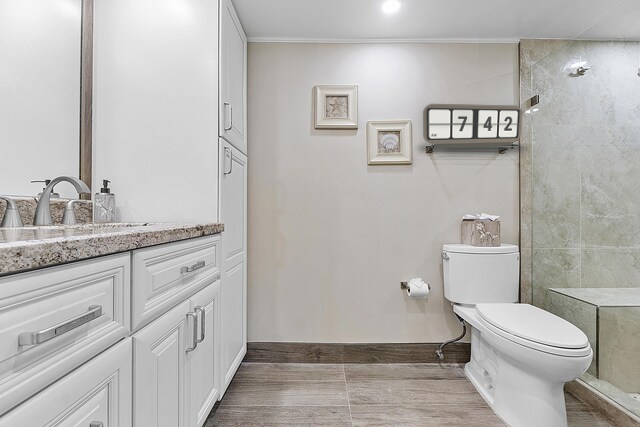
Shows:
7h42
